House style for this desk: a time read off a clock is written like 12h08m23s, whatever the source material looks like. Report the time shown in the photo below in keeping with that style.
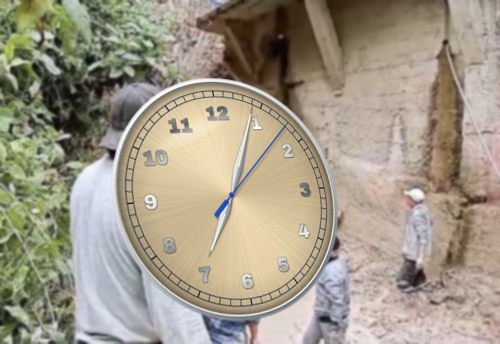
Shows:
7h04m08s
